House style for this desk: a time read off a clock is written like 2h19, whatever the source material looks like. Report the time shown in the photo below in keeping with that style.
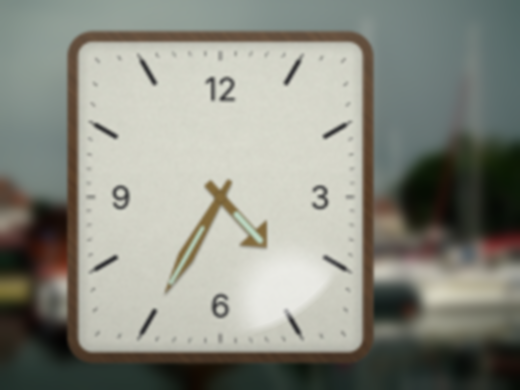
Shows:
4h35
